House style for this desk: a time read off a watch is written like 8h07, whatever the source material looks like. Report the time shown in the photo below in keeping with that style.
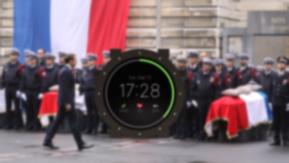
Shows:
17h28
